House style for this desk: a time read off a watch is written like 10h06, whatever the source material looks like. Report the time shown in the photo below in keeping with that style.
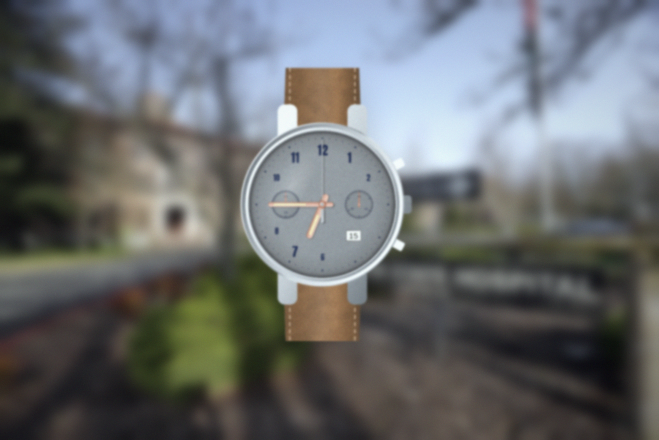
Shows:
6h45
